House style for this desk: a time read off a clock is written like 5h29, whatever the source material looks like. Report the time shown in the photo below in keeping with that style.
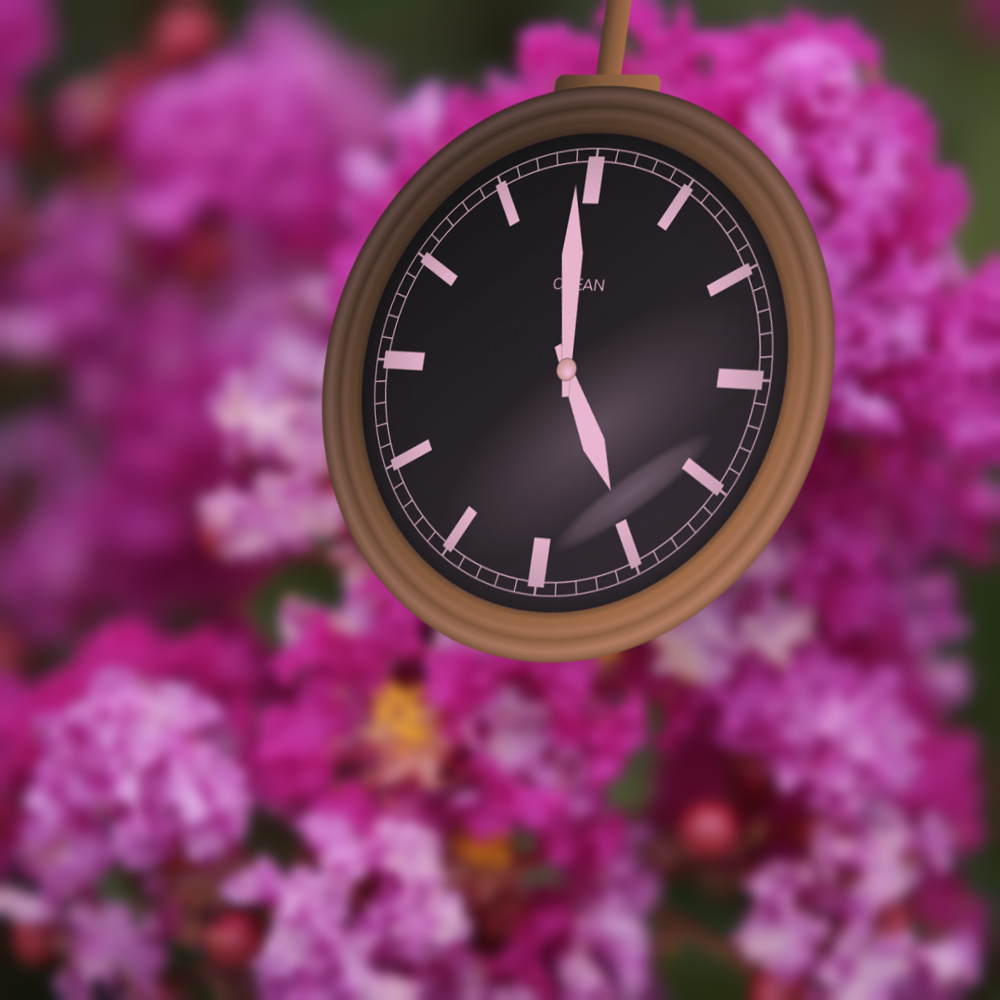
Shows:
4h59
